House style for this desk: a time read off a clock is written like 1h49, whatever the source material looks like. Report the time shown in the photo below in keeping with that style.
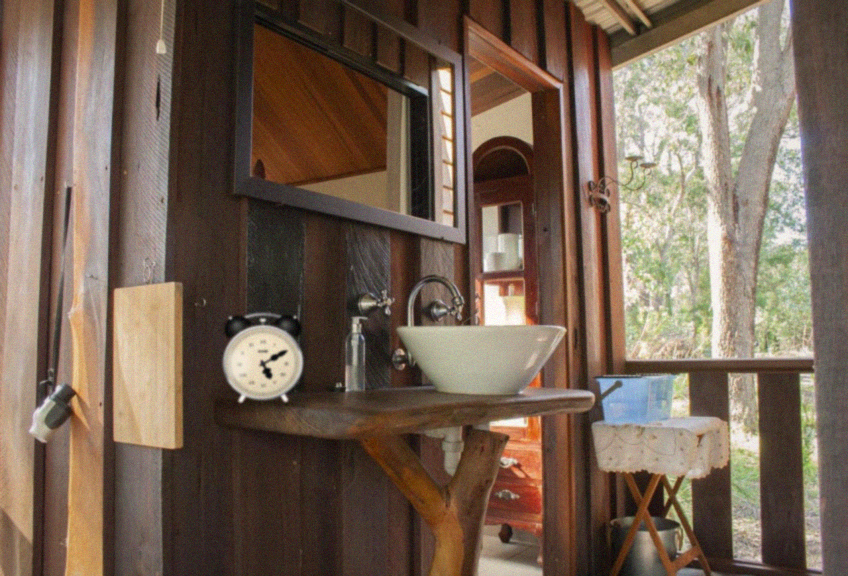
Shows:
5h10
